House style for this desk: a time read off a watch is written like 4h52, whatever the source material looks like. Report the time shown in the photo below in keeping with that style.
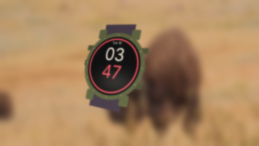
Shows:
3h47
